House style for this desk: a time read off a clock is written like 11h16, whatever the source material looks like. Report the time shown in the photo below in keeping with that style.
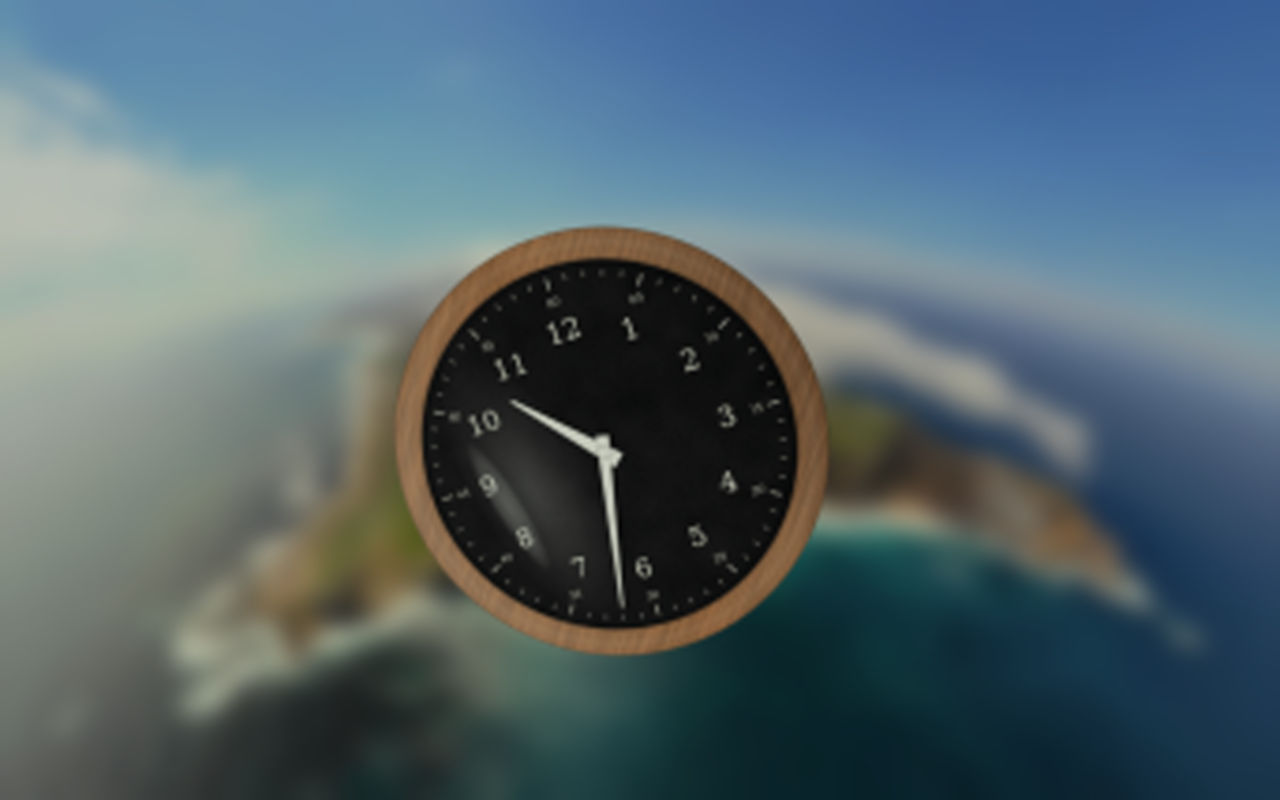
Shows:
10h32
